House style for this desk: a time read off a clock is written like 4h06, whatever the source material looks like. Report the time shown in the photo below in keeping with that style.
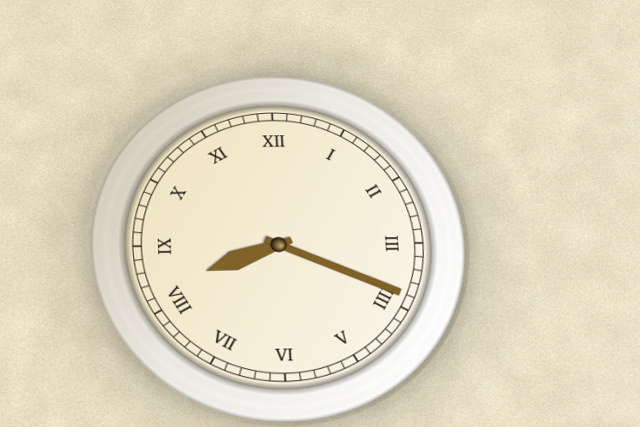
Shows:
8h19
